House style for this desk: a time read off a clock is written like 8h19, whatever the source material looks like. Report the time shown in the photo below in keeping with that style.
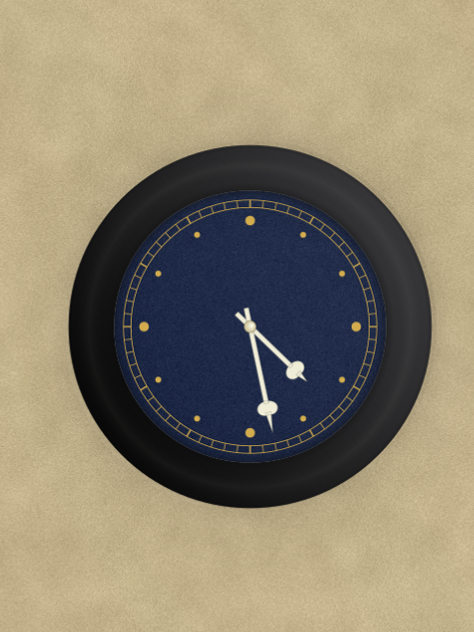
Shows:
4h28
